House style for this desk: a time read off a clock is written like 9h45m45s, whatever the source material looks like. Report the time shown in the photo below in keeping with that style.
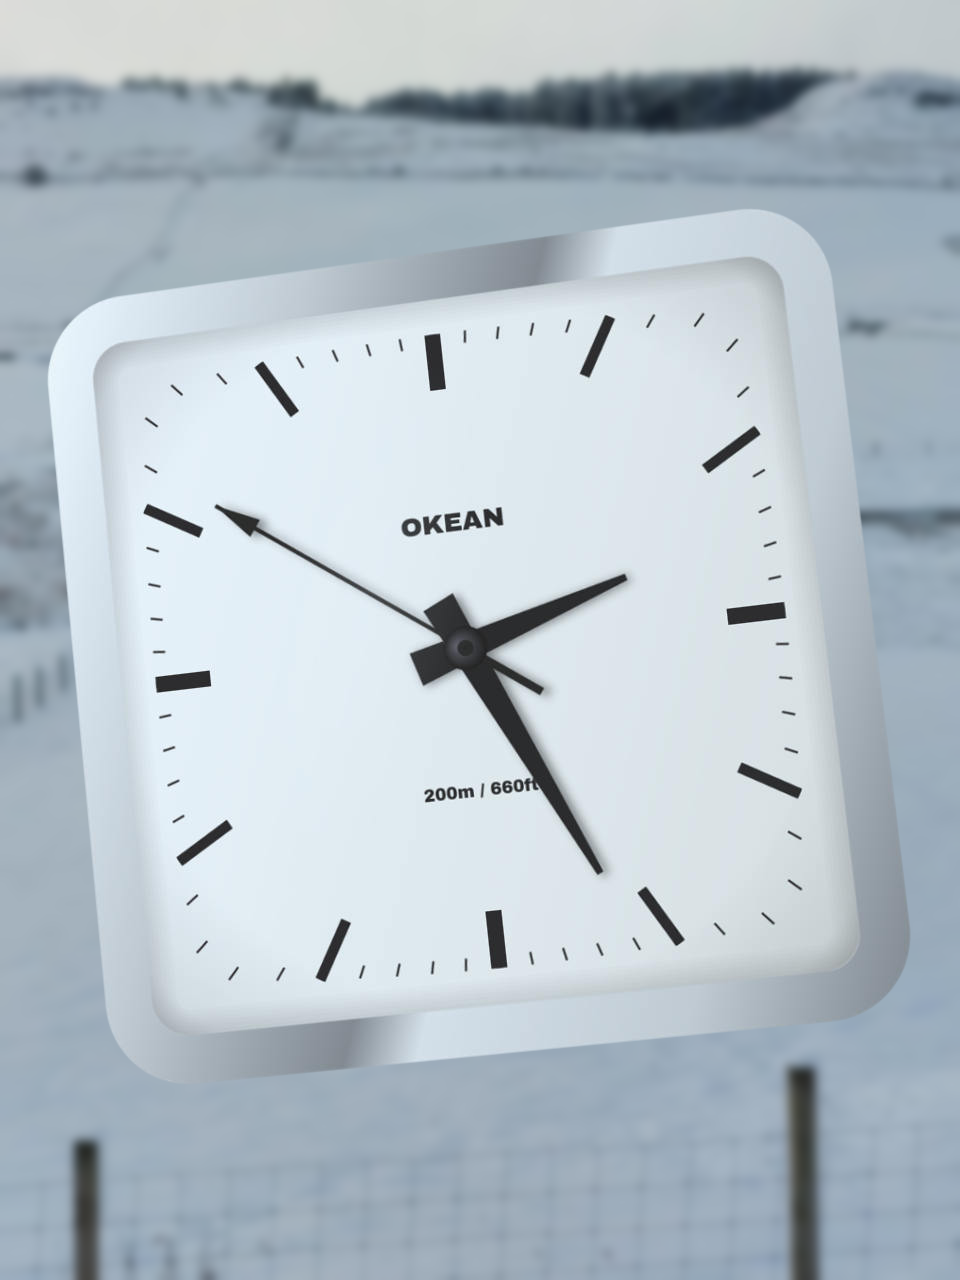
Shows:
2h25m51s
